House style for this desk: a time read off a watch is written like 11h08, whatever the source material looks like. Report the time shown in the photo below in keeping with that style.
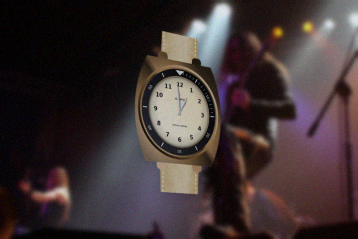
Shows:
12h59
